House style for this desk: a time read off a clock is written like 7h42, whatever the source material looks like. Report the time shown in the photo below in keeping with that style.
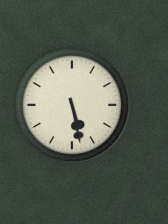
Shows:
5h28
